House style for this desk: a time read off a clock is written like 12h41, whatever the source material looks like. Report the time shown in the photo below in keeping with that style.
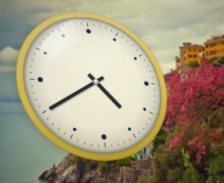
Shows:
4h40
